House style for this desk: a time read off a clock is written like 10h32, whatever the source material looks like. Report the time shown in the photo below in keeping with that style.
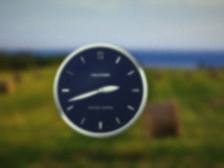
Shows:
2h42
